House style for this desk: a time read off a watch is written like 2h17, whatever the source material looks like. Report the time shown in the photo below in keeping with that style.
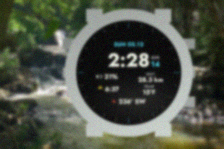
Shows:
2h28
